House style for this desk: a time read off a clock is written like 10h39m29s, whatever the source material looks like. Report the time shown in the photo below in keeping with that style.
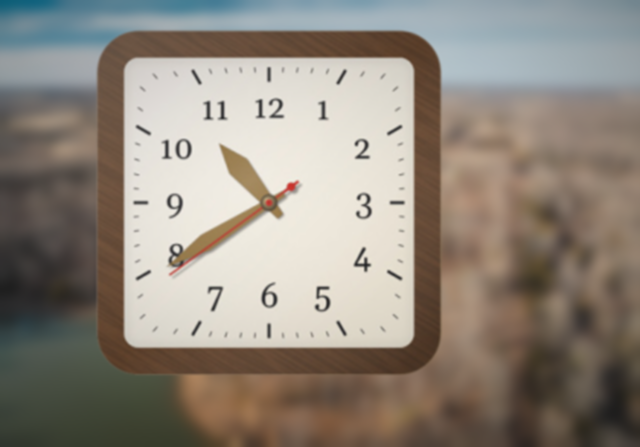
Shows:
10h39m39s
